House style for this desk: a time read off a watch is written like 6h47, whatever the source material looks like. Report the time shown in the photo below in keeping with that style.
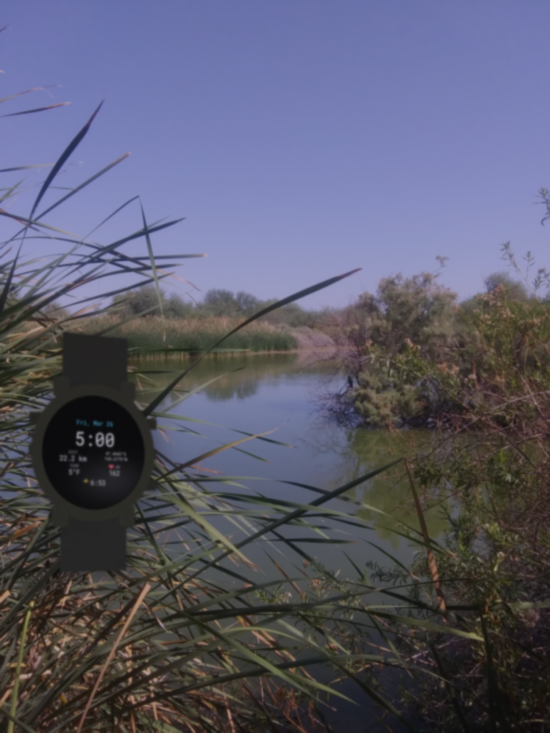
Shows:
5h00
